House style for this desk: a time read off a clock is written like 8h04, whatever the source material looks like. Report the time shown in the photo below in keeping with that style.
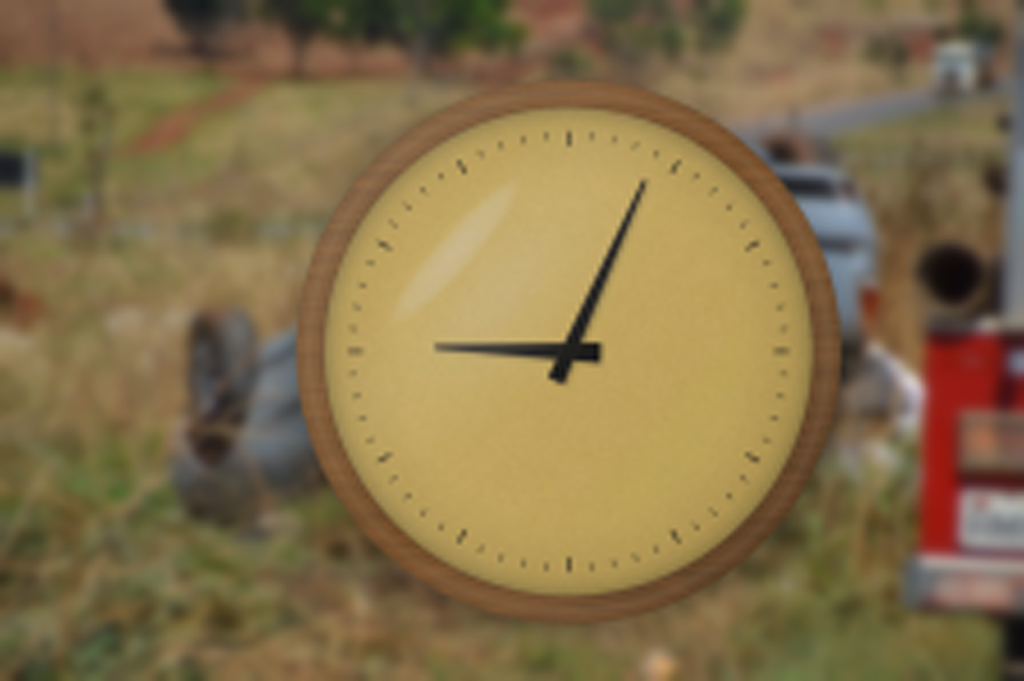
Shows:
9h04
